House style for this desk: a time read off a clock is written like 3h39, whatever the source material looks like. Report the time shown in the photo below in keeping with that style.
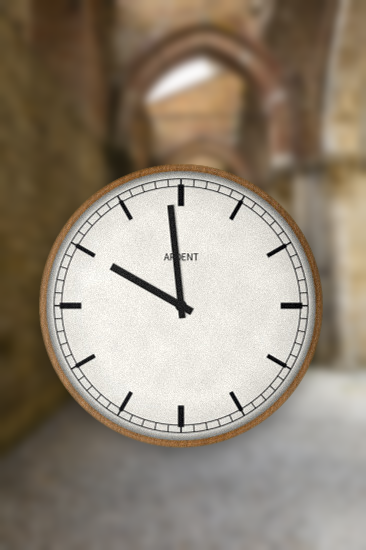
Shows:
9h59
